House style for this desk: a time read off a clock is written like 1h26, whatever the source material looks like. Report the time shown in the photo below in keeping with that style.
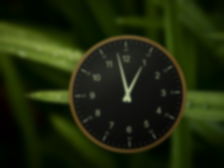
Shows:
12h58
